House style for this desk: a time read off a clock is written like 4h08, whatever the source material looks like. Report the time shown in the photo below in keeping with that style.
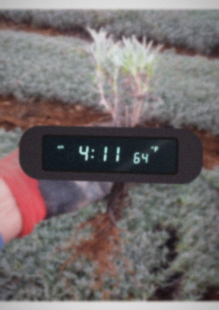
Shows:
4h11
